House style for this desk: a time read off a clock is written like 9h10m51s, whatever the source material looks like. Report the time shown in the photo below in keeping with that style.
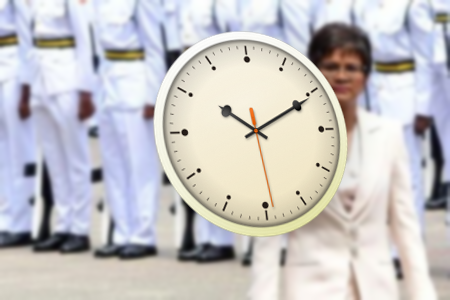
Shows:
10h10m29s
